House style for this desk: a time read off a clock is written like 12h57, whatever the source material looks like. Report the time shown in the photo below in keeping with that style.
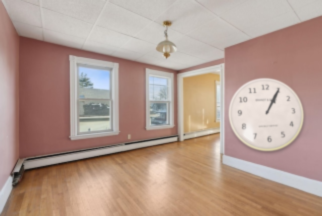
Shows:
1h05
